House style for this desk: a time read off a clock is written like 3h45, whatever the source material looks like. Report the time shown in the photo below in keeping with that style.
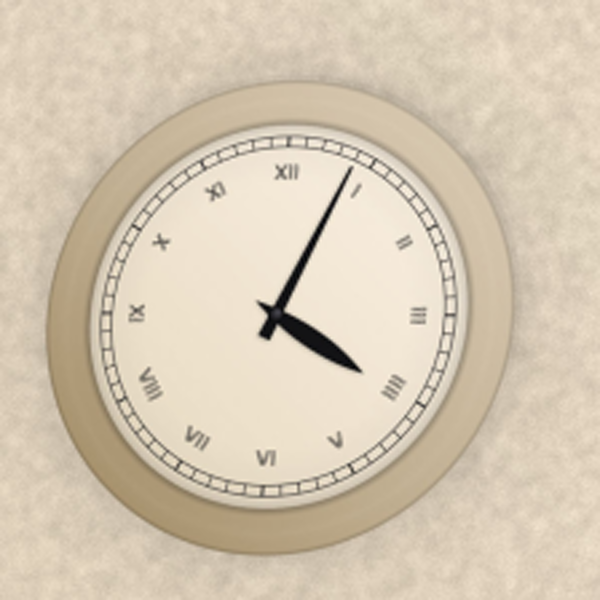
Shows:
4h04
